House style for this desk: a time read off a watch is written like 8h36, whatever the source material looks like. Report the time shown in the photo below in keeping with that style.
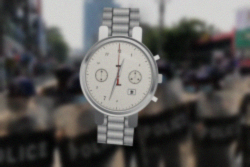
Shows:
12h33
